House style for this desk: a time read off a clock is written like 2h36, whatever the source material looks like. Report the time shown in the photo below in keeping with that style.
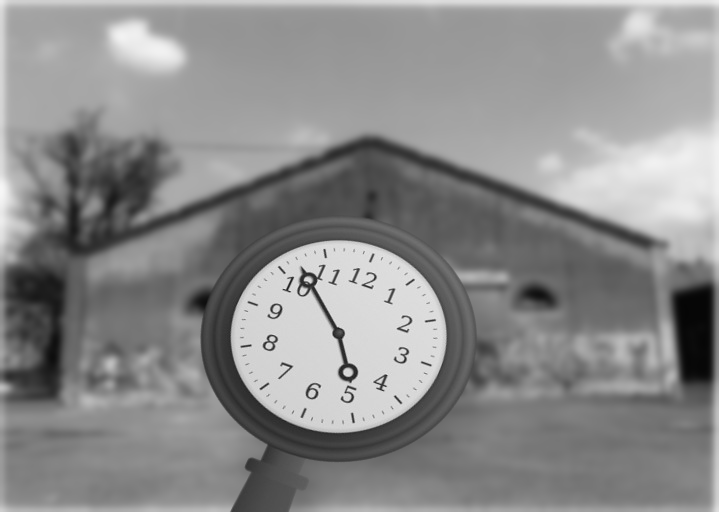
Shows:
4h52
